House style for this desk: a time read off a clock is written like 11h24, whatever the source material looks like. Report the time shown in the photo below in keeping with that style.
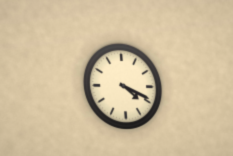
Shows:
4h19
